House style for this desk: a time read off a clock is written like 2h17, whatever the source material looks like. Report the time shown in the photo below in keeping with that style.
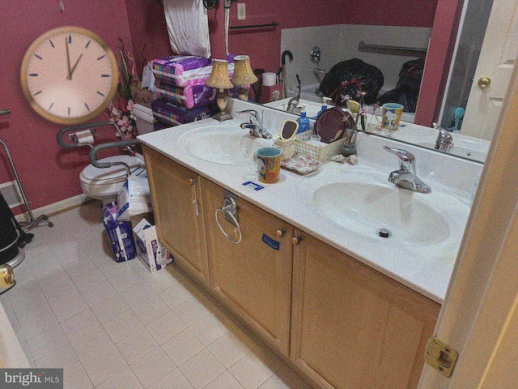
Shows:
12h59
